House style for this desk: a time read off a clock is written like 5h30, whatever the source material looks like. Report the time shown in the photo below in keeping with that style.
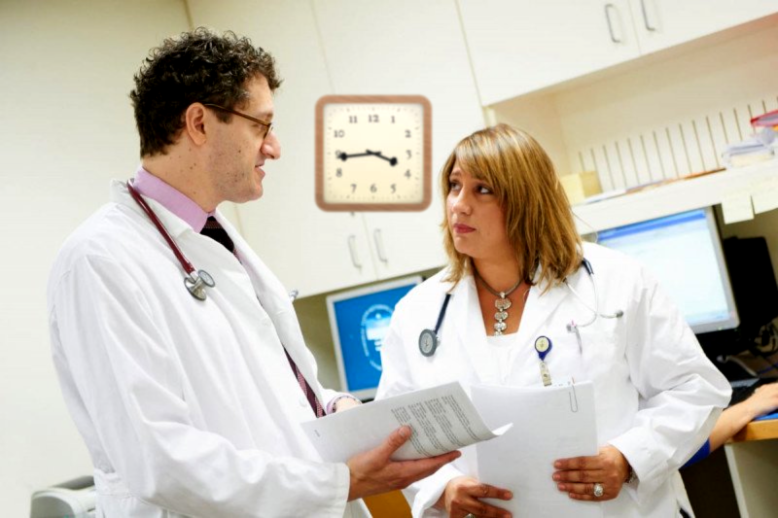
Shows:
3h44
